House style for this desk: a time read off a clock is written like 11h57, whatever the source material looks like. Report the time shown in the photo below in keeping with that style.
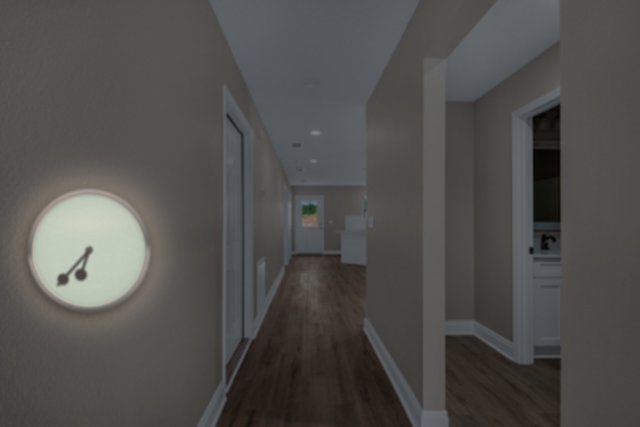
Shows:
6h37
